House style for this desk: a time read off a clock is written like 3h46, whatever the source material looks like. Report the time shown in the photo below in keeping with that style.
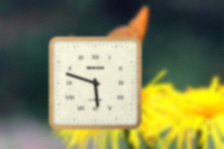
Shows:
5h48
